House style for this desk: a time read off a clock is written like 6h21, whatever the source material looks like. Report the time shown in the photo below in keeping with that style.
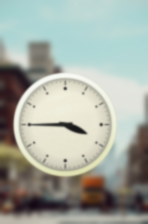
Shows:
3h45
